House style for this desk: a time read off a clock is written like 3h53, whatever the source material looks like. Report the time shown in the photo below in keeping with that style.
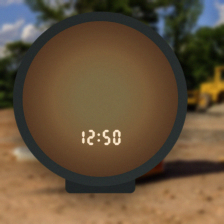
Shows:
12h50
